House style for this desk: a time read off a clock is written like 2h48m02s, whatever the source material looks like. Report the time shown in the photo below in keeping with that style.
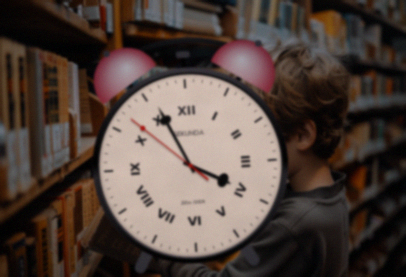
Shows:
3h55m52s
